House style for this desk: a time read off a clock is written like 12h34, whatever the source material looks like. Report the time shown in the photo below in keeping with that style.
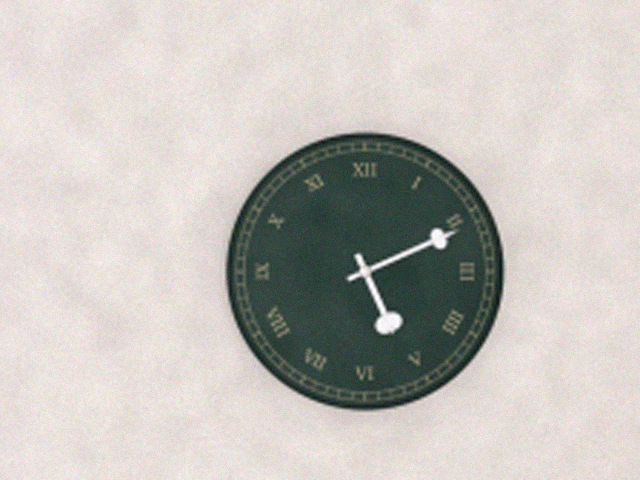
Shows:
5h11
